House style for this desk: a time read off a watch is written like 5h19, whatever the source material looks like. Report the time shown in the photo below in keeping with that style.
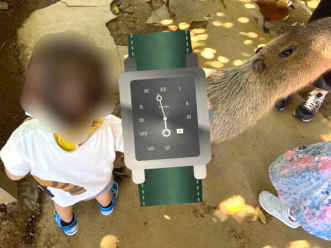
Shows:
5h58
